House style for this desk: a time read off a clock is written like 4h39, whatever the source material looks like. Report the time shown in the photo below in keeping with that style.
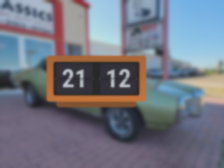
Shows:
21h12
